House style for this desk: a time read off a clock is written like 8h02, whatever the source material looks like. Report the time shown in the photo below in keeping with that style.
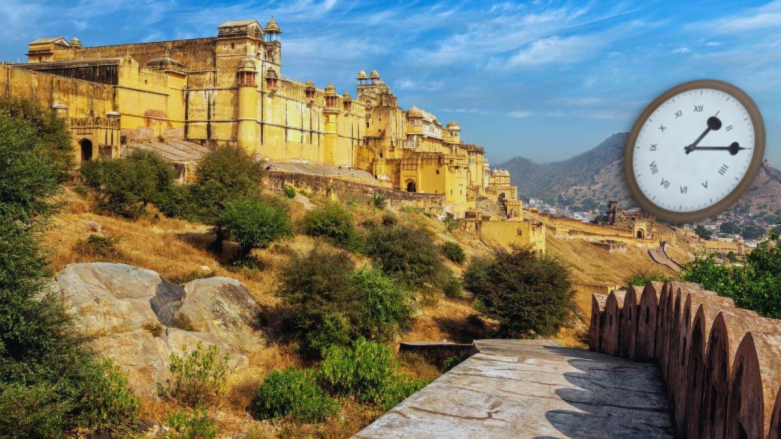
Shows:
1h15
